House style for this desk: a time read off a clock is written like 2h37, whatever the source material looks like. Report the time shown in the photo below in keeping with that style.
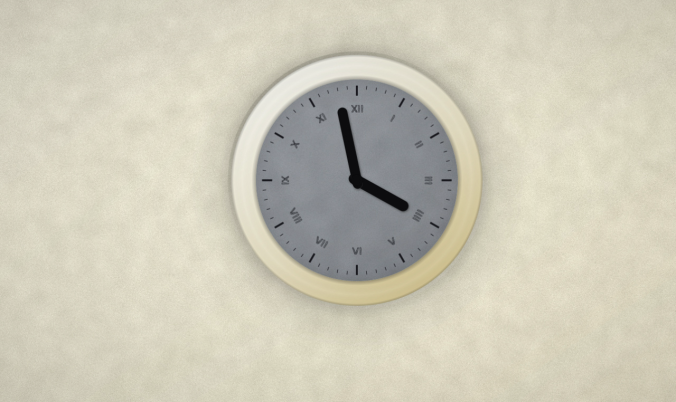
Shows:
3h58
